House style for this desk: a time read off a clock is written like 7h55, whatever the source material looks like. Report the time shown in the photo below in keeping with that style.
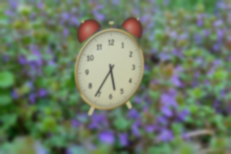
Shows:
5h36
